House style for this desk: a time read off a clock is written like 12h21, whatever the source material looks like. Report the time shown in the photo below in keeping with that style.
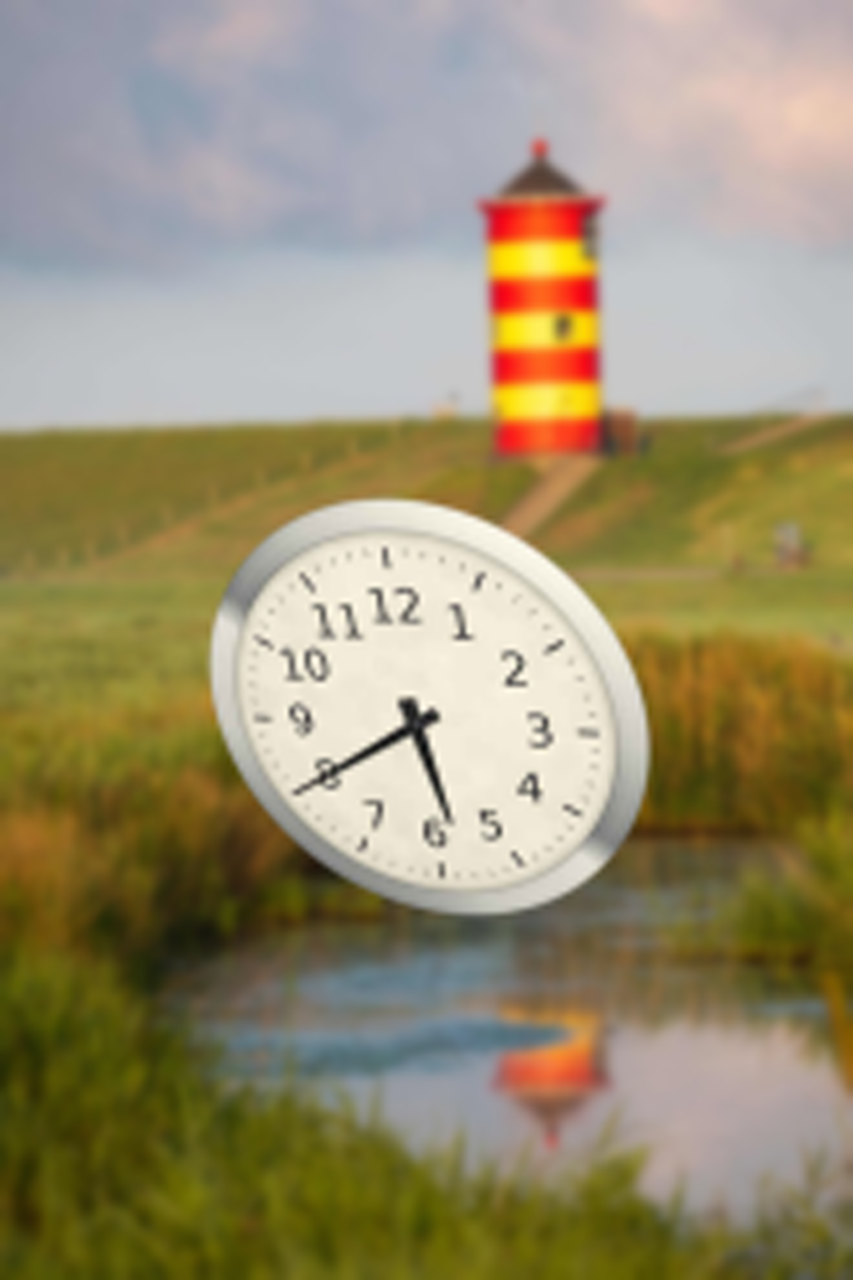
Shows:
5h40
